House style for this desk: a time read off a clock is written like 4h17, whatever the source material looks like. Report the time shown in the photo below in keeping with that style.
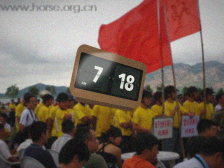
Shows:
7h18
